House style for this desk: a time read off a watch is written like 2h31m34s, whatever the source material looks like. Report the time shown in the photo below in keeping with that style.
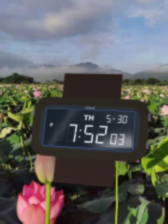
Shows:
7h52m03s
